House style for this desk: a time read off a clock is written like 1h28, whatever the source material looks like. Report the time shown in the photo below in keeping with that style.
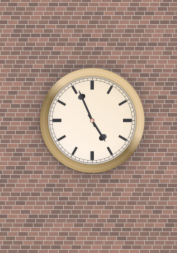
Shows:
4h56
